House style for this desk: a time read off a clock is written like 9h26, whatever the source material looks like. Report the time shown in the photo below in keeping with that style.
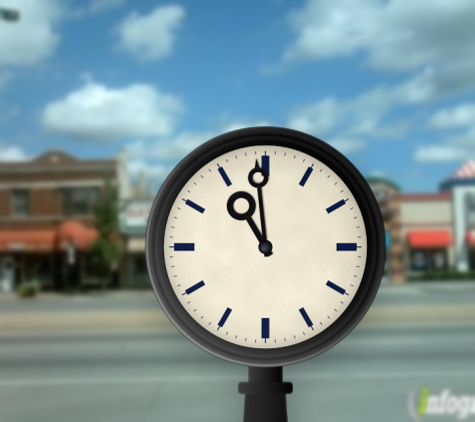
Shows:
10h59
